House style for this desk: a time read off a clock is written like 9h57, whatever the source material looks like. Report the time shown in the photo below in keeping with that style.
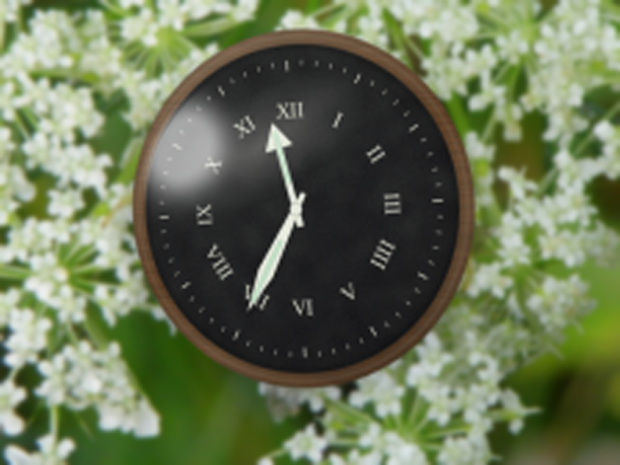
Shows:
11h35
